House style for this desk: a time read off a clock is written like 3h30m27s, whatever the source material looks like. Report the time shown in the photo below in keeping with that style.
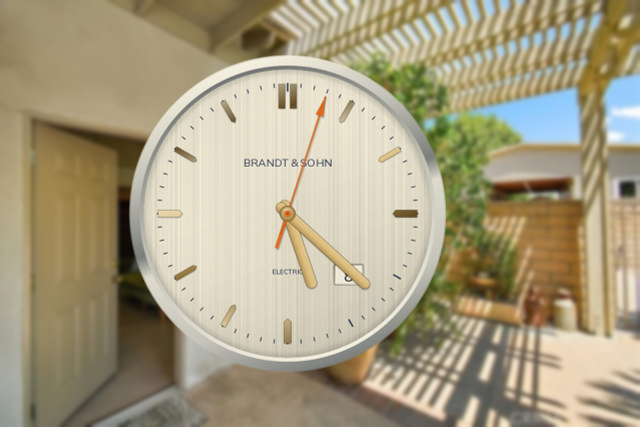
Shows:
5h22m03s
